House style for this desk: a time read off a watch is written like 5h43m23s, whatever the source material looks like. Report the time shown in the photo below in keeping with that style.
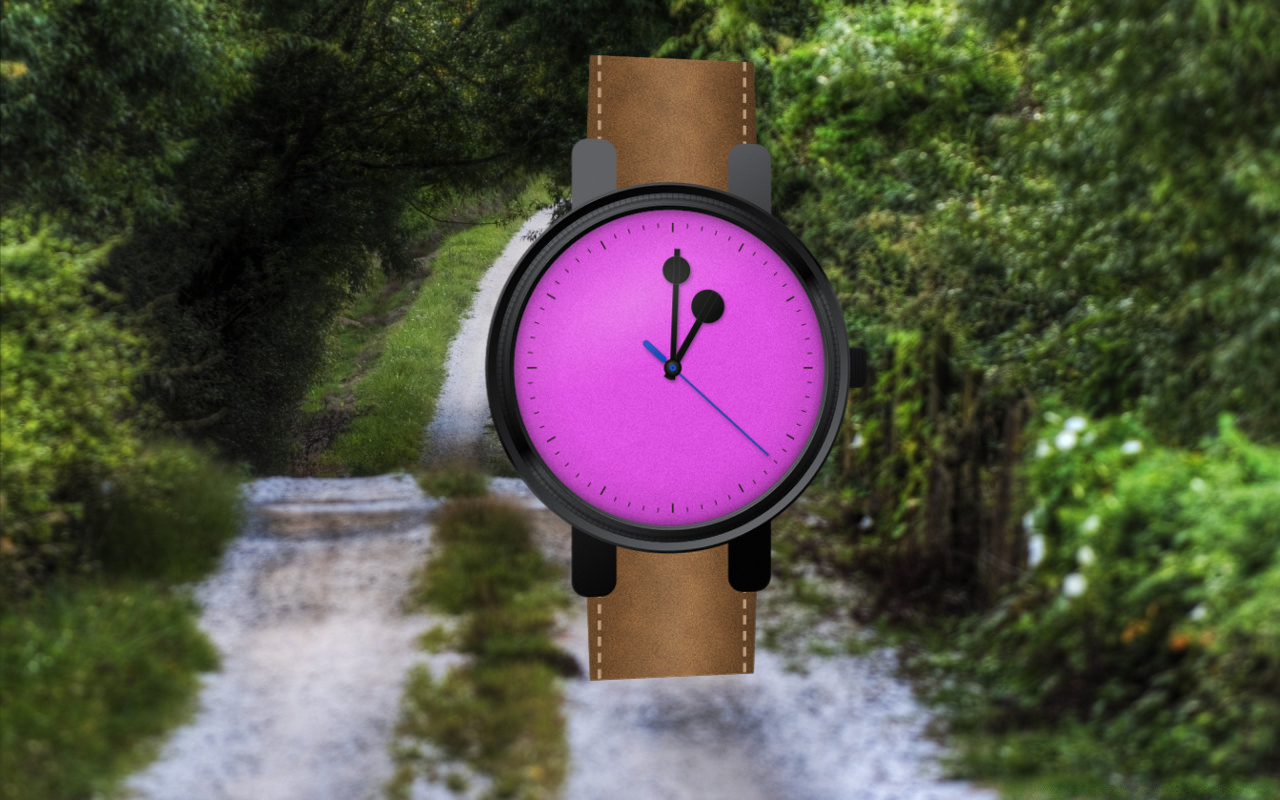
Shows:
1h00m22s
